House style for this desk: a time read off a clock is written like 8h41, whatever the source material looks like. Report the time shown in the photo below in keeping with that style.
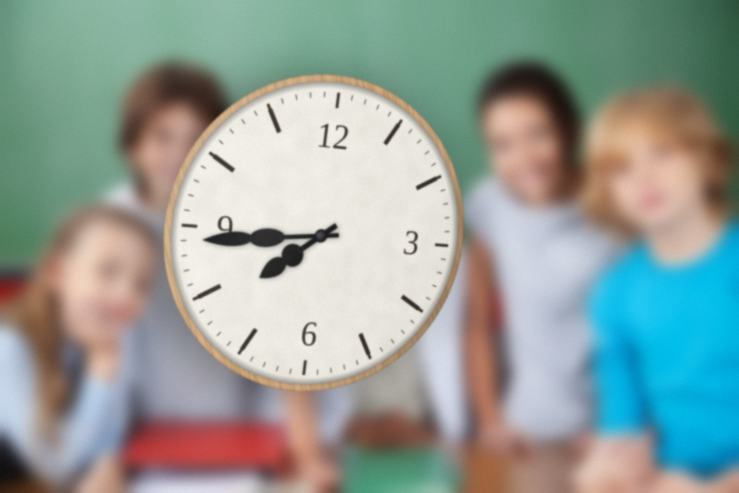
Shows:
7h44
